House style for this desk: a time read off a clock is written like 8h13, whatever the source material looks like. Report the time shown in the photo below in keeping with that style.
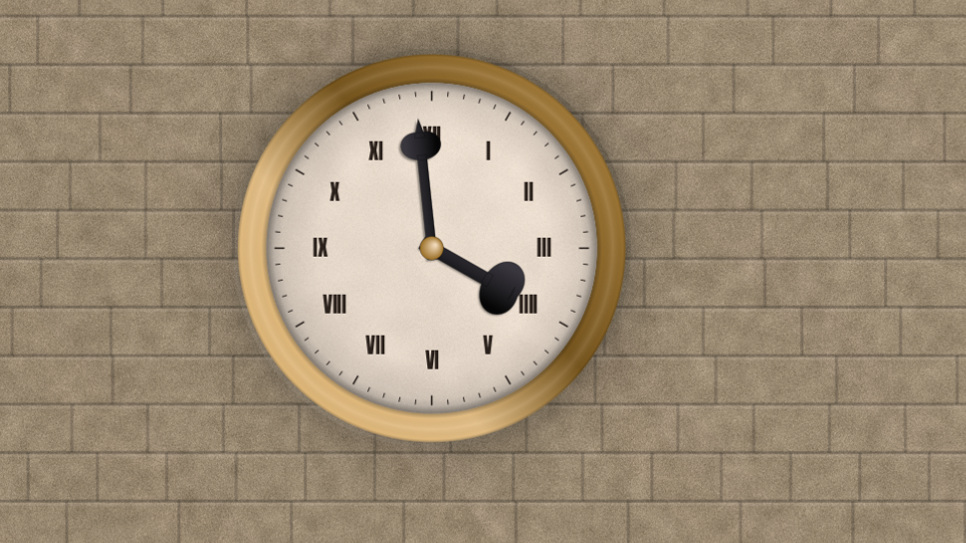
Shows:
3h59
